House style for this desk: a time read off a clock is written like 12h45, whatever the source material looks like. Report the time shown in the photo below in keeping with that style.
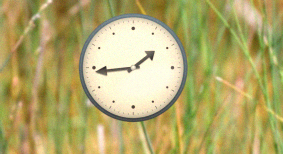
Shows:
1h44
